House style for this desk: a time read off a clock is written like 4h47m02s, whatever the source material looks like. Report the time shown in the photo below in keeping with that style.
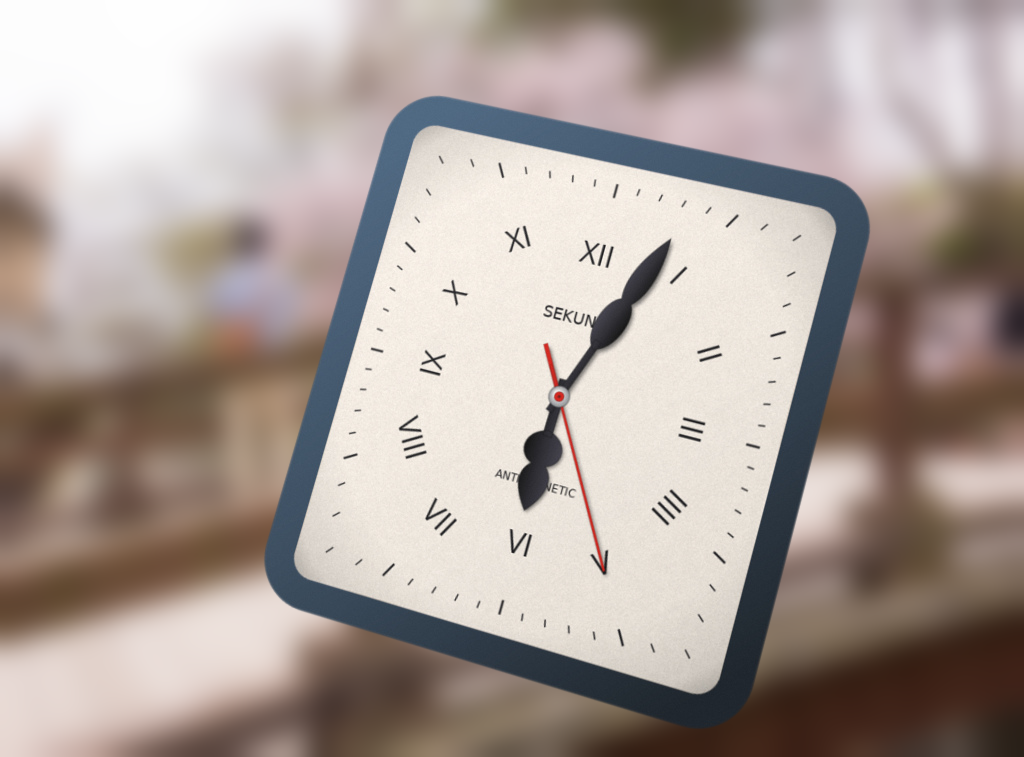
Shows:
6h03m25s
